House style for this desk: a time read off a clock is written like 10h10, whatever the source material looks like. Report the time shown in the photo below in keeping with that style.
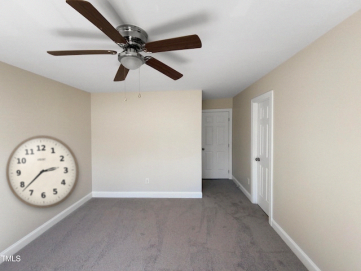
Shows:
2h38
